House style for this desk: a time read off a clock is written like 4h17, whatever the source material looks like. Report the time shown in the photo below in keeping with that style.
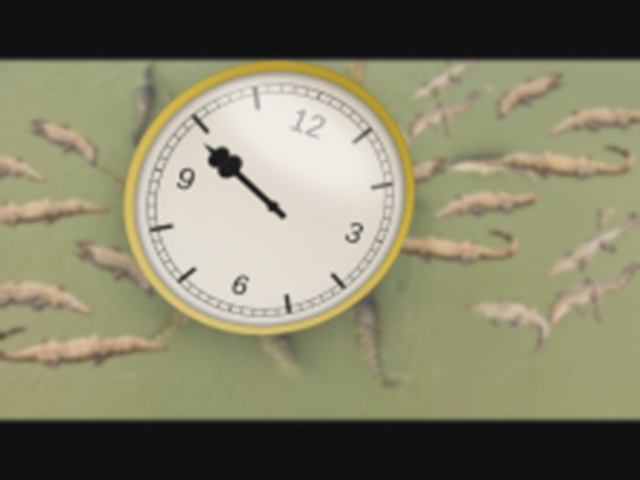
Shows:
9h49
